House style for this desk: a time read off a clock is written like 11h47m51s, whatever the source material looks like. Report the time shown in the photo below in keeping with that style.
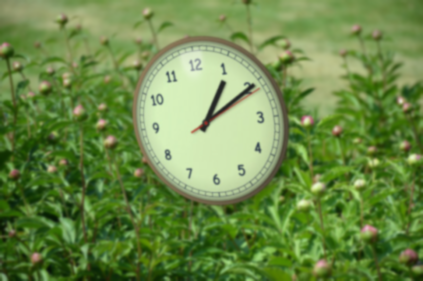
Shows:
1h10m11s
